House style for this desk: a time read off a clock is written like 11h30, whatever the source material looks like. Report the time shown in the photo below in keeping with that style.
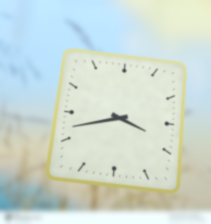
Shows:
3h42
